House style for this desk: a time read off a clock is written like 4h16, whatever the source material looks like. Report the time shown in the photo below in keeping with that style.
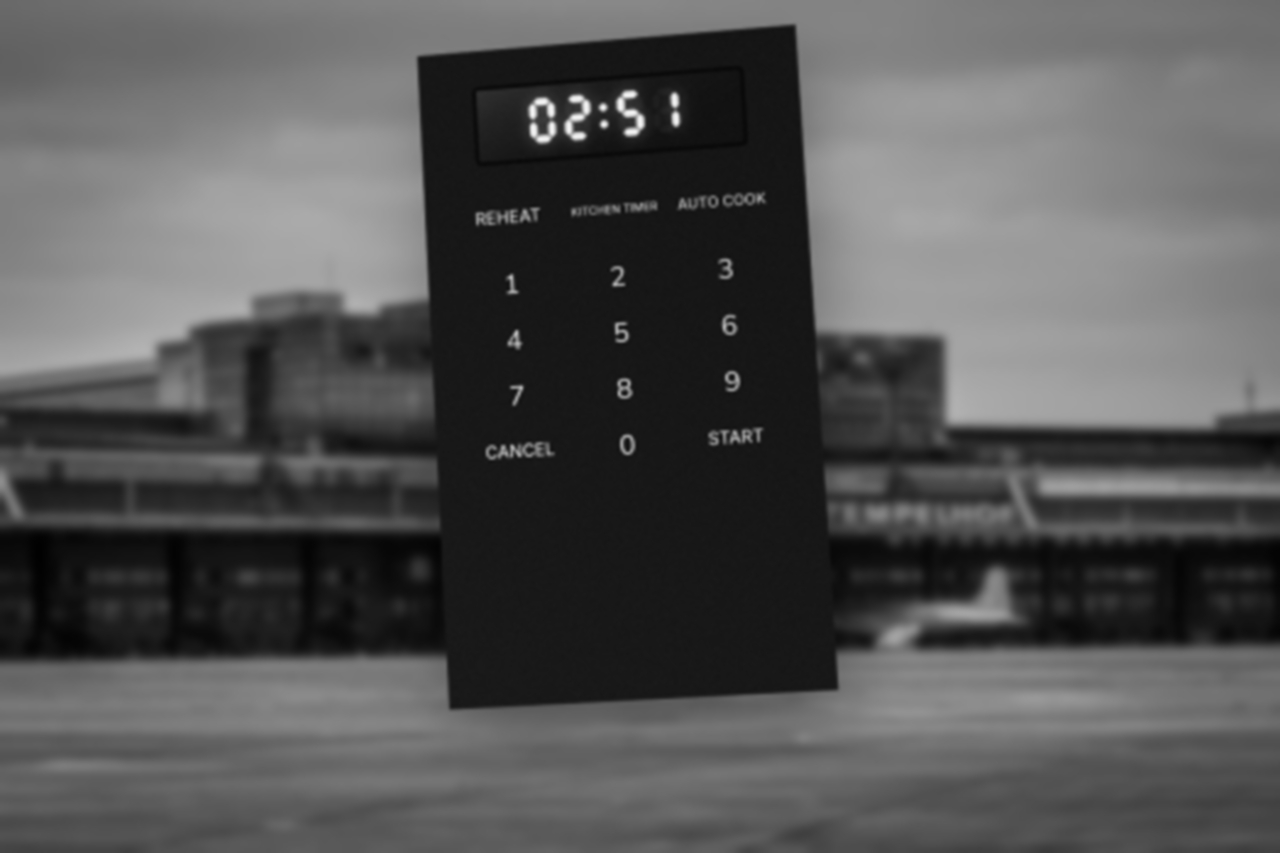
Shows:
2h51
